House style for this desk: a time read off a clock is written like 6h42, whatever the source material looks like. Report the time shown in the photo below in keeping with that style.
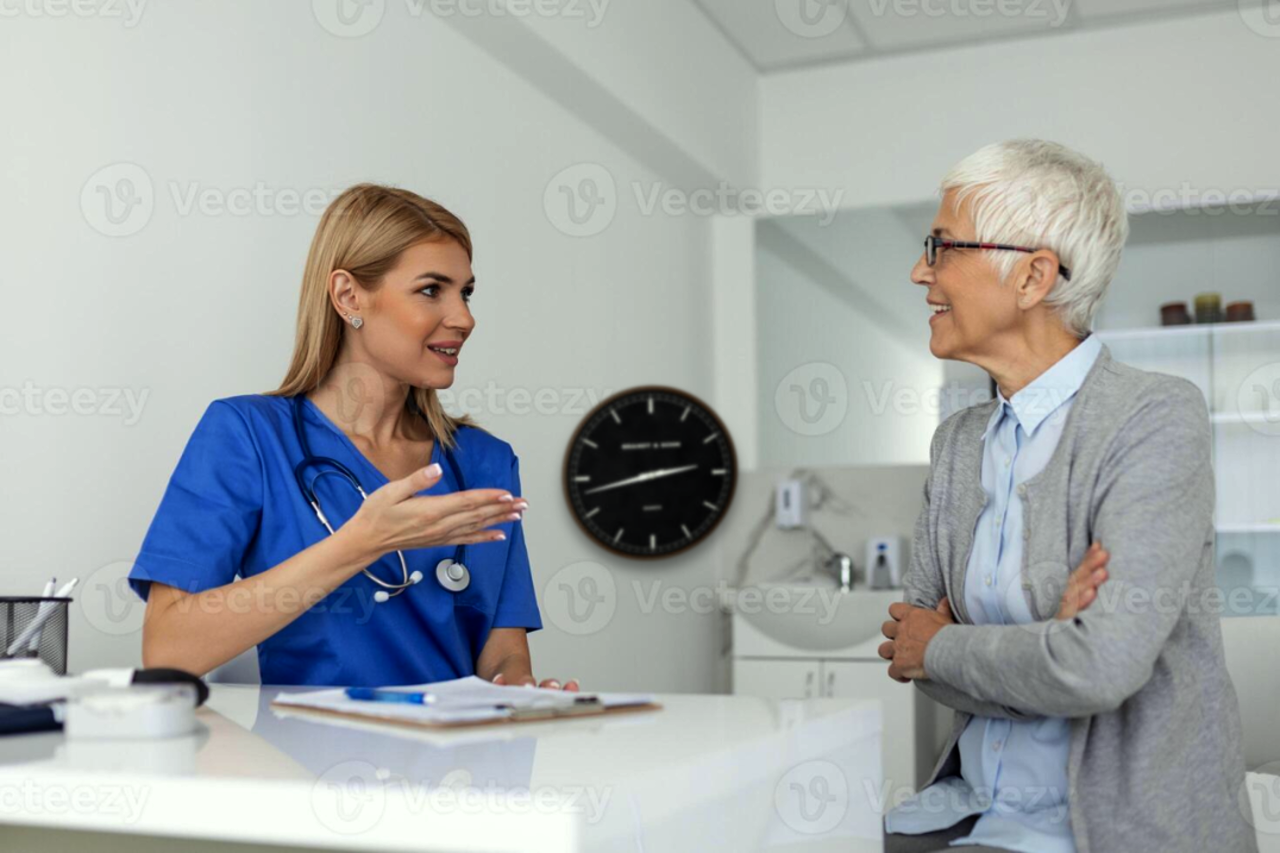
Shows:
2h43
